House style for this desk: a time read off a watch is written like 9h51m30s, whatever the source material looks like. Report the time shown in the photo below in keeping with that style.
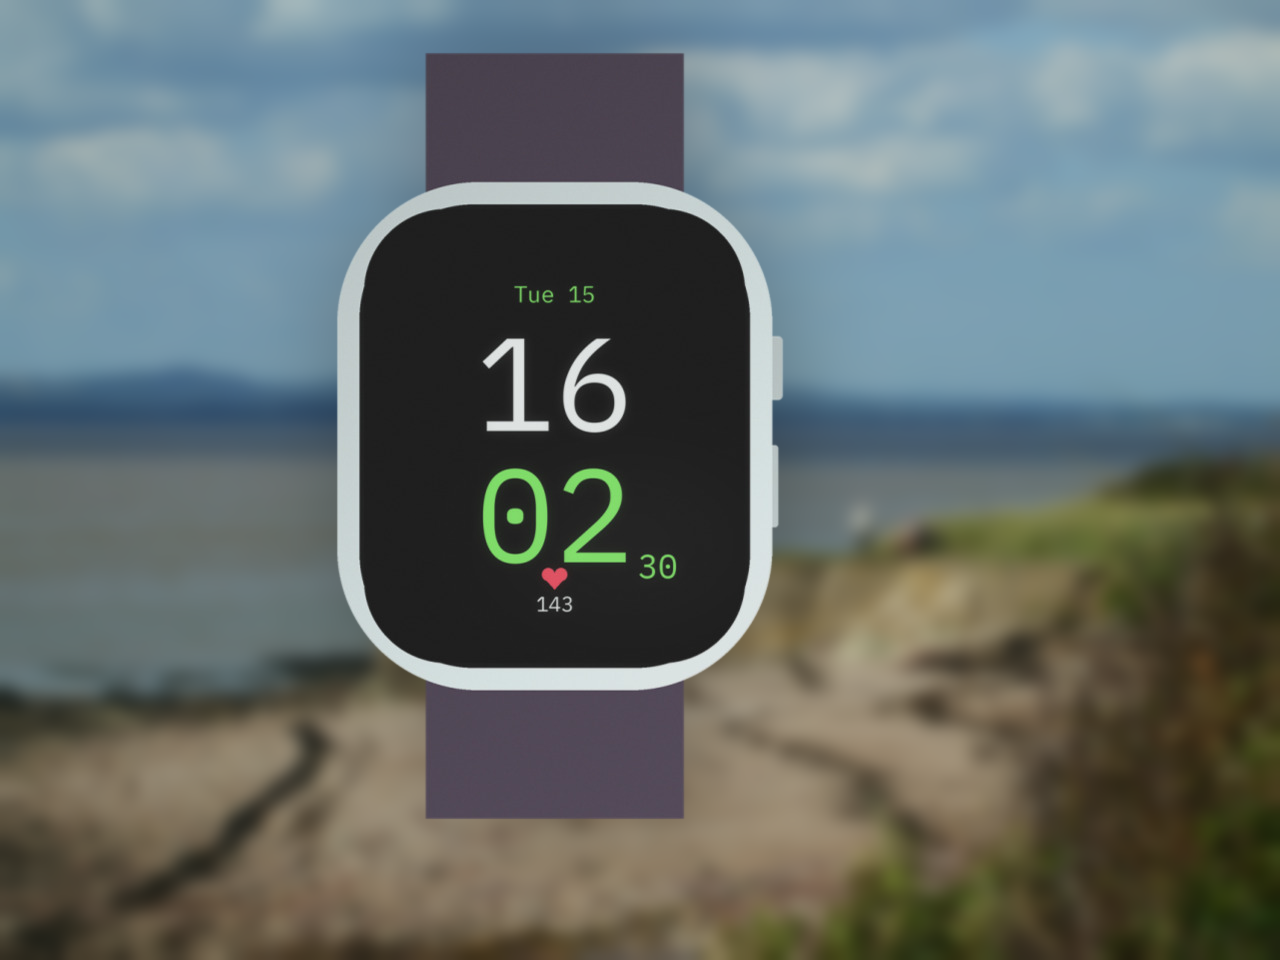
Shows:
16h02m30s
